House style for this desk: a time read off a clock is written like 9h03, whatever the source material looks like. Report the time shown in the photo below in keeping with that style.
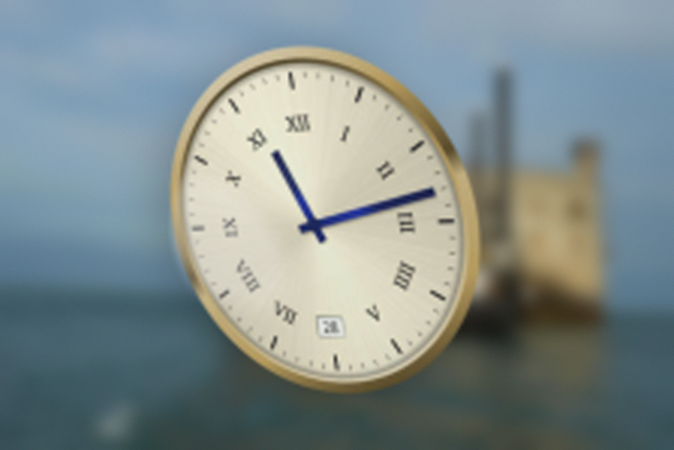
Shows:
11h13
